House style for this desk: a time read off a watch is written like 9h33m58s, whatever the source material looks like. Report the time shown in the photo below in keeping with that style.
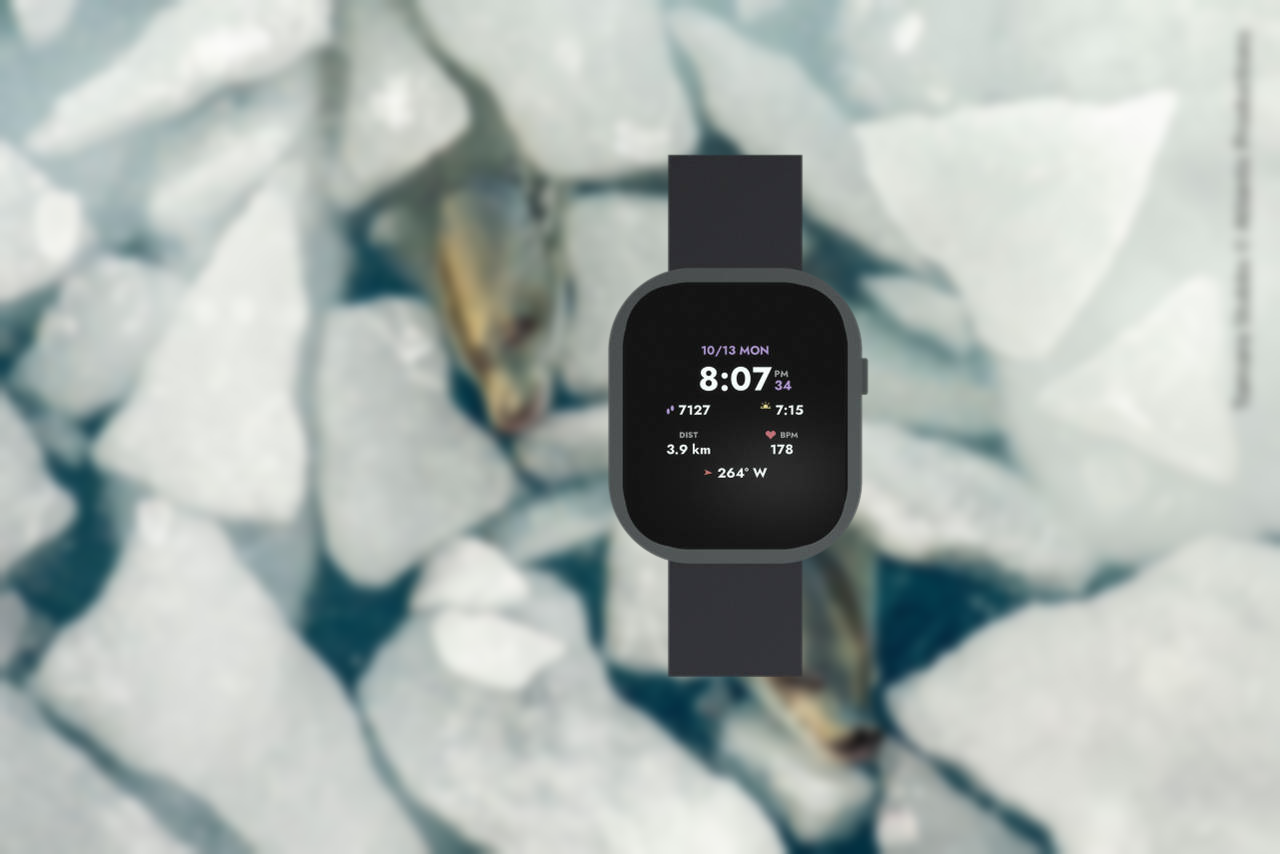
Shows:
8h07m34s
